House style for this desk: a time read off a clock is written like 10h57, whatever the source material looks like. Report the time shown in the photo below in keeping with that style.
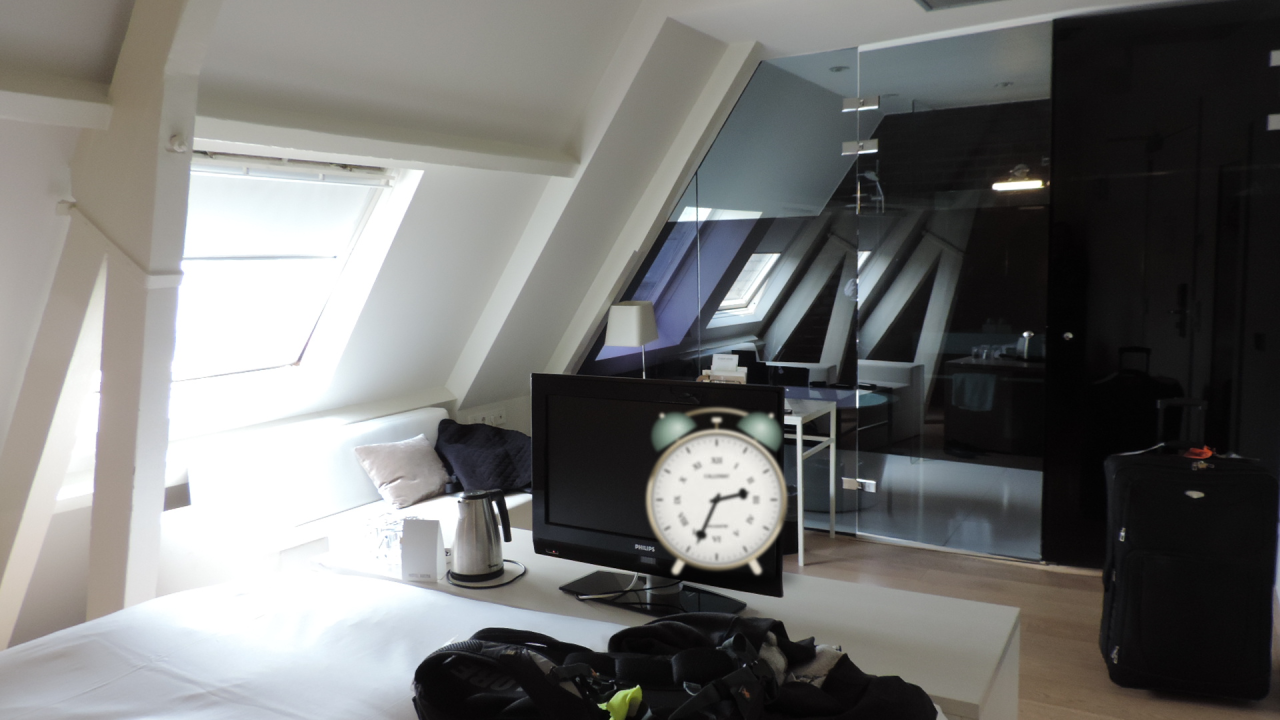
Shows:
2h34
